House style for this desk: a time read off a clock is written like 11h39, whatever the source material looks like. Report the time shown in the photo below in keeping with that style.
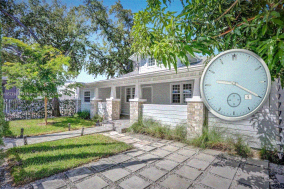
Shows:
9h20
